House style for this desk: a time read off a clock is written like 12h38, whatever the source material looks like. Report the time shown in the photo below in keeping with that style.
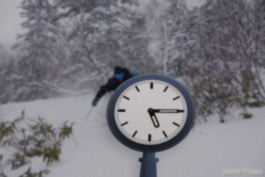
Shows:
5h15
